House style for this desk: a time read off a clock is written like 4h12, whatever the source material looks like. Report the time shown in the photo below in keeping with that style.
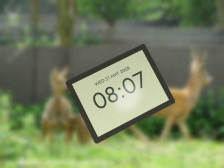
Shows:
8h07
